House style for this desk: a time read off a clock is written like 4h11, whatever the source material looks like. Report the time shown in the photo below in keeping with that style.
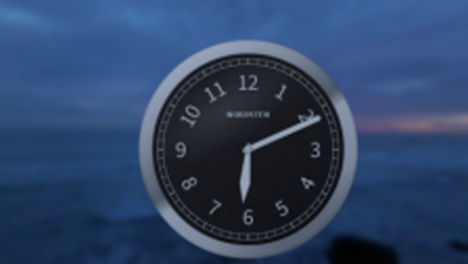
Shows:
6h11
